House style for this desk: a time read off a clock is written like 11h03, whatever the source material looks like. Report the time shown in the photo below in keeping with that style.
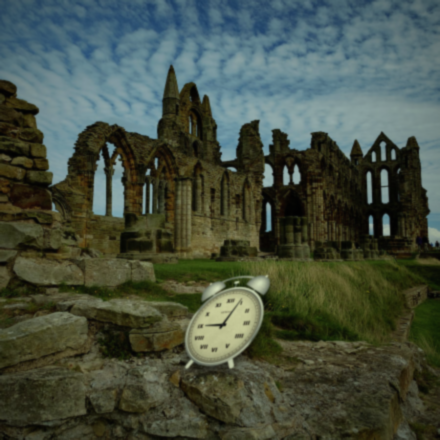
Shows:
9h04
